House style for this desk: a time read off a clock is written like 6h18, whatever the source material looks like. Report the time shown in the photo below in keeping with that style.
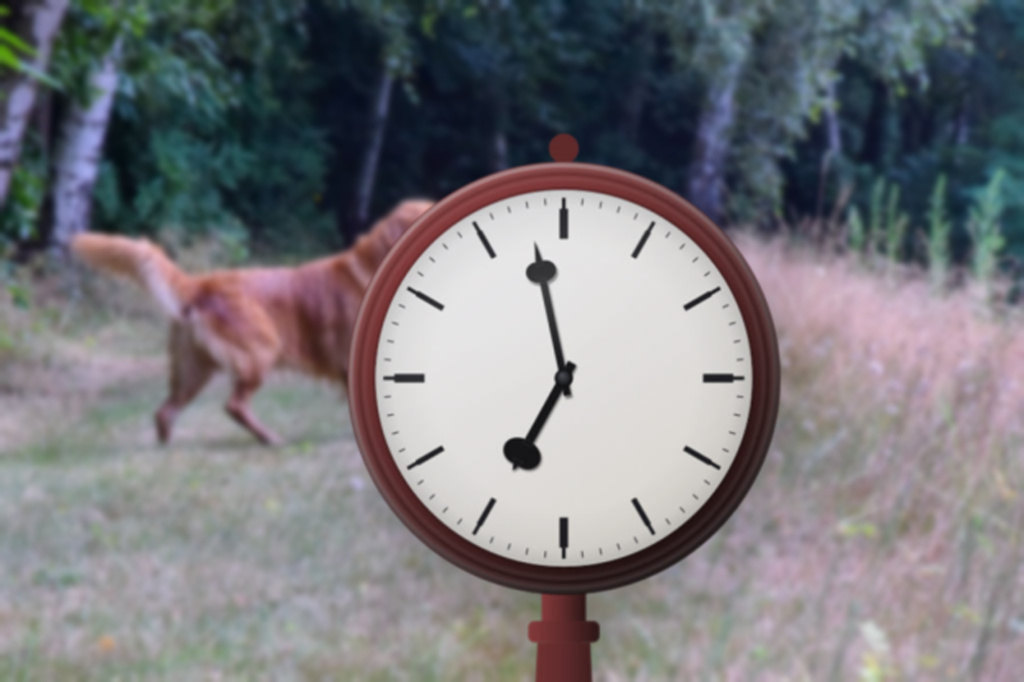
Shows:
6h58
